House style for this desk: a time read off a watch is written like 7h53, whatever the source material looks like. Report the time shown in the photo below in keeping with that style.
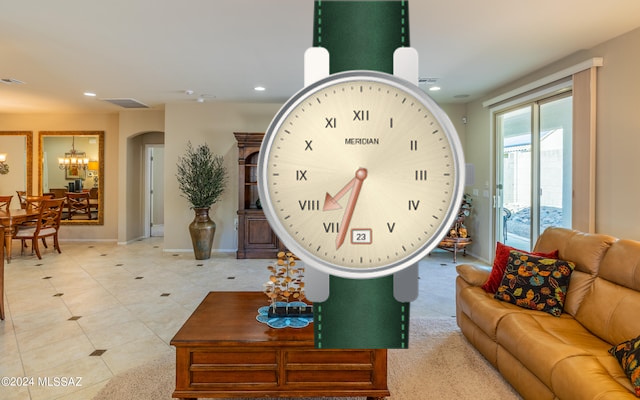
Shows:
7h33
